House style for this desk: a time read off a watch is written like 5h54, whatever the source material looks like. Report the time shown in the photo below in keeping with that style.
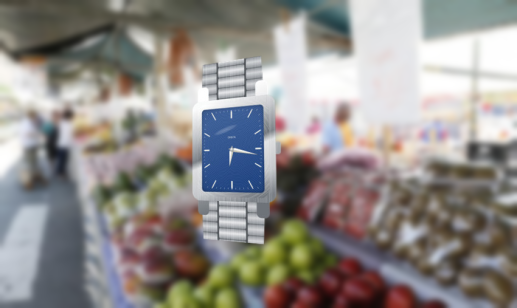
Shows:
6h17
